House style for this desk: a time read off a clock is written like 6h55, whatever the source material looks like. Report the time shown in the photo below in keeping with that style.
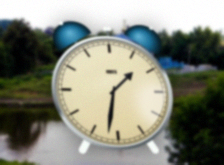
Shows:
1h32
